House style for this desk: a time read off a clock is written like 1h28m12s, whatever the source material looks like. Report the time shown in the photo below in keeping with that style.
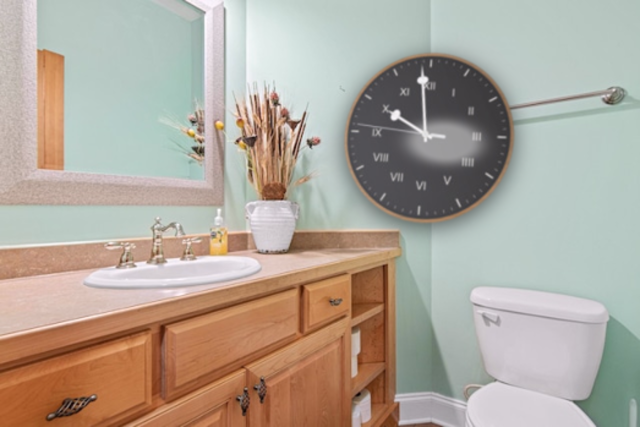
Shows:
9h58m46s
